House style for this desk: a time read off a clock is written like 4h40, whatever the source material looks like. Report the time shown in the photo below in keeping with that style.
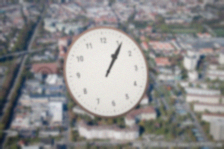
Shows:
1h06
